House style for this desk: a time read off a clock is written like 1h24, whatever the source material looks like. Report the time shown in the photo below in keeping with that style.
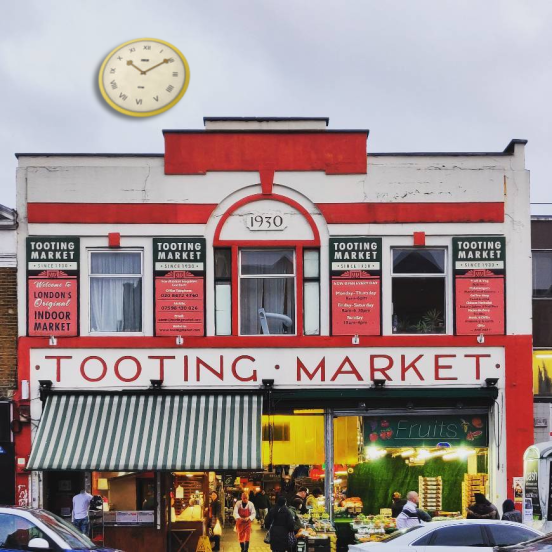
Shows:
10h09
